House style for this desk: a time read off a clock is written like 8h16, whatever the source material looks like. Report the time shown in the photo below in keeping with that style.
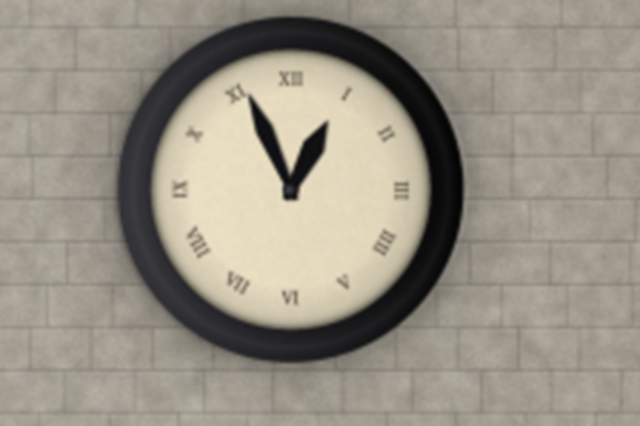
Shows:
12h56
